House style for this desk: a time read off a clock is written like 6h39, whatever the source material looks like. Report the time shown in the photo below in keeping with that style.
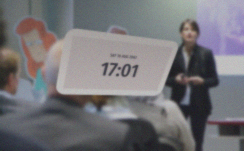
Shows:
17h01
